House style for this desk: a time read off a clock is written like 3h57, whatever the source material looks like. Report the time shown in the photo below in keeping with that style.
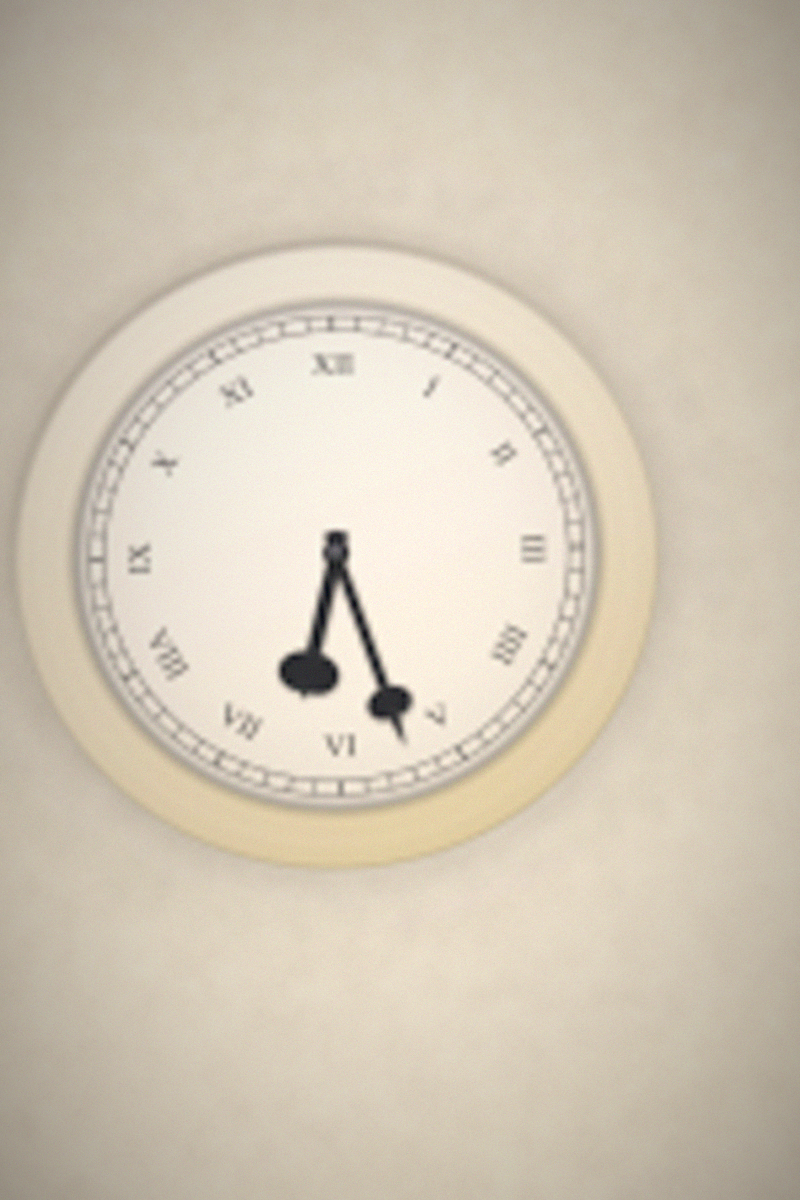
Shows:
6h27
